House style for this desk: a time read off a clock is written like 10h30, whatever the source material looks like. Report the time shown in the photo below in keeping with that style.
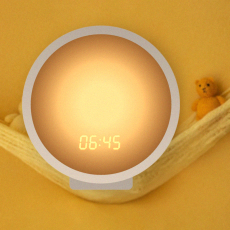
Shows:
6h45
